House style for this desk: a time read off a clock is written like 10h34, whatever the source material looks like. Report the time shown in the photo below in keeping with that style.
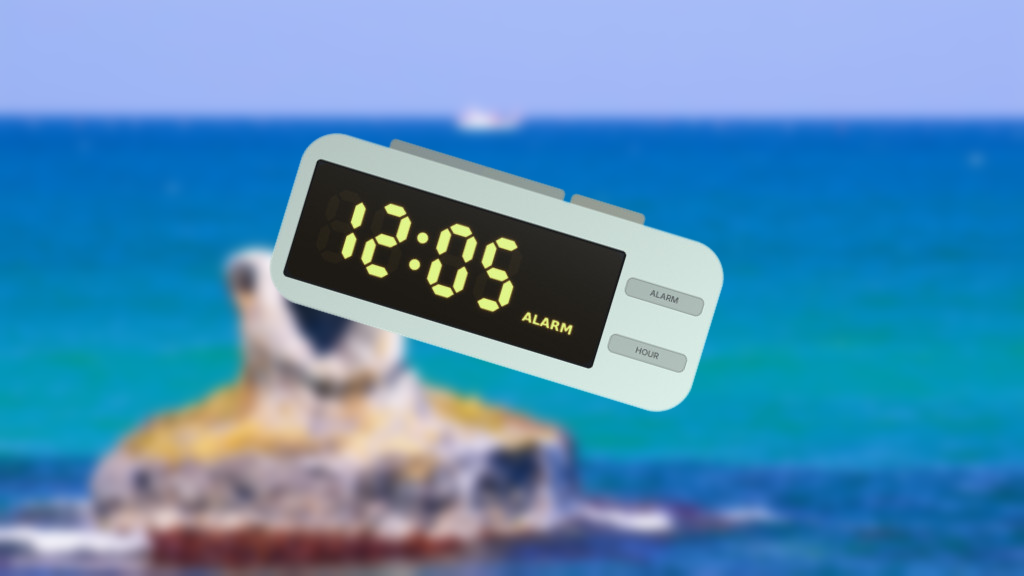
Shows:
12h05
